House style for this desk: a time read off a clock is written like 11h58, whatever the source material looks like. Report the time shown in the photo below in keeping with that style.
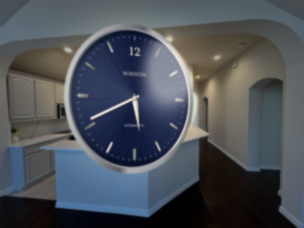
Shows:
5h41
